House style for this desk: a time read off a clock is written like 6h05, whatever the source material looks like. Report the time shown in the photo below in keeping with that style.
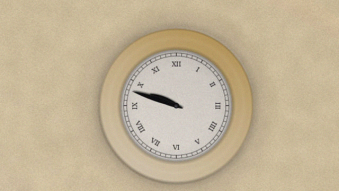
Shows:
9h48
